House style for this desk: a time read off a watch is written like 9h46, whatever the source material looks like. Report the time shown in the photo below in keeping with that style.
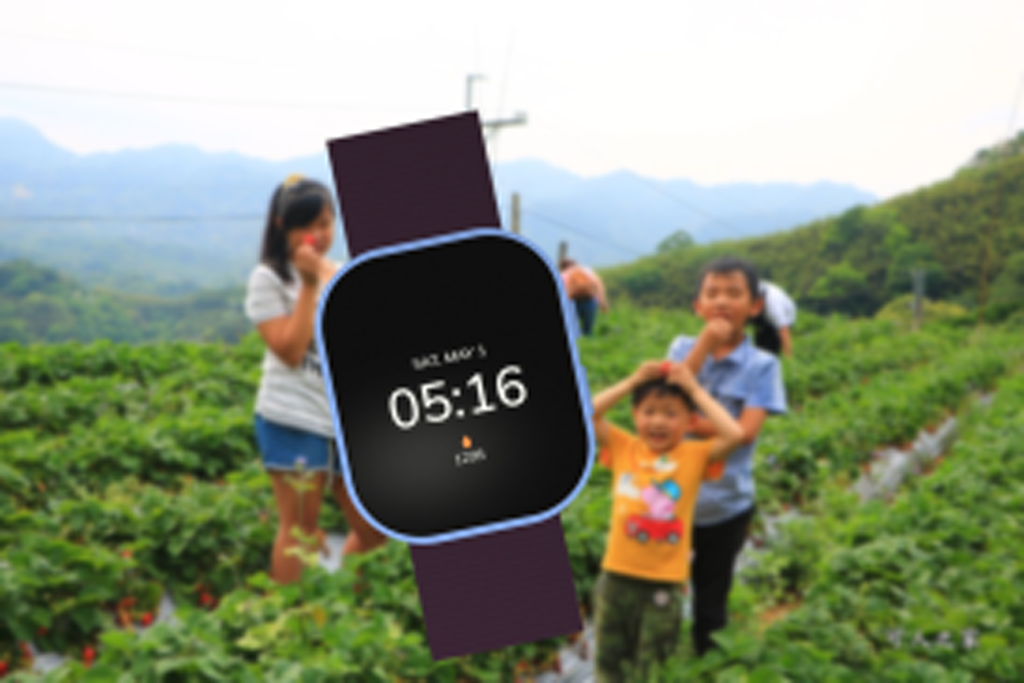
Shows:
5h16
